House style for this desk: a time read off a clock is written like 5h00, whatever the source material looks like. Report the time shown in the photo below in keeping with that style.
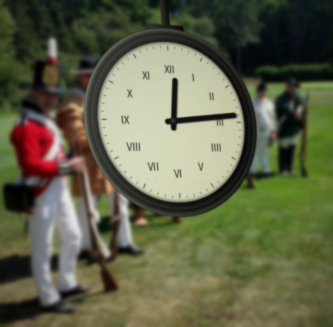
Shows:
12h14
